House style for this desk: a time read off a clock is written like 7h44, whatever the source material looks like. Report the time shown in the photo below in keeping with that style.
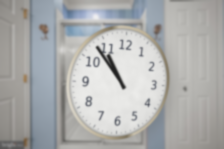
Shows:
10h53
